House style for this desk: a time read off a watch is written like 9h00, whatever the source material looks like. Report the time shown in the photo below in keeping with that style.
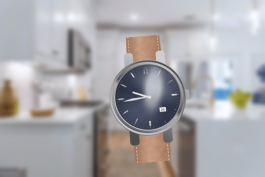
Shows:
9h44
